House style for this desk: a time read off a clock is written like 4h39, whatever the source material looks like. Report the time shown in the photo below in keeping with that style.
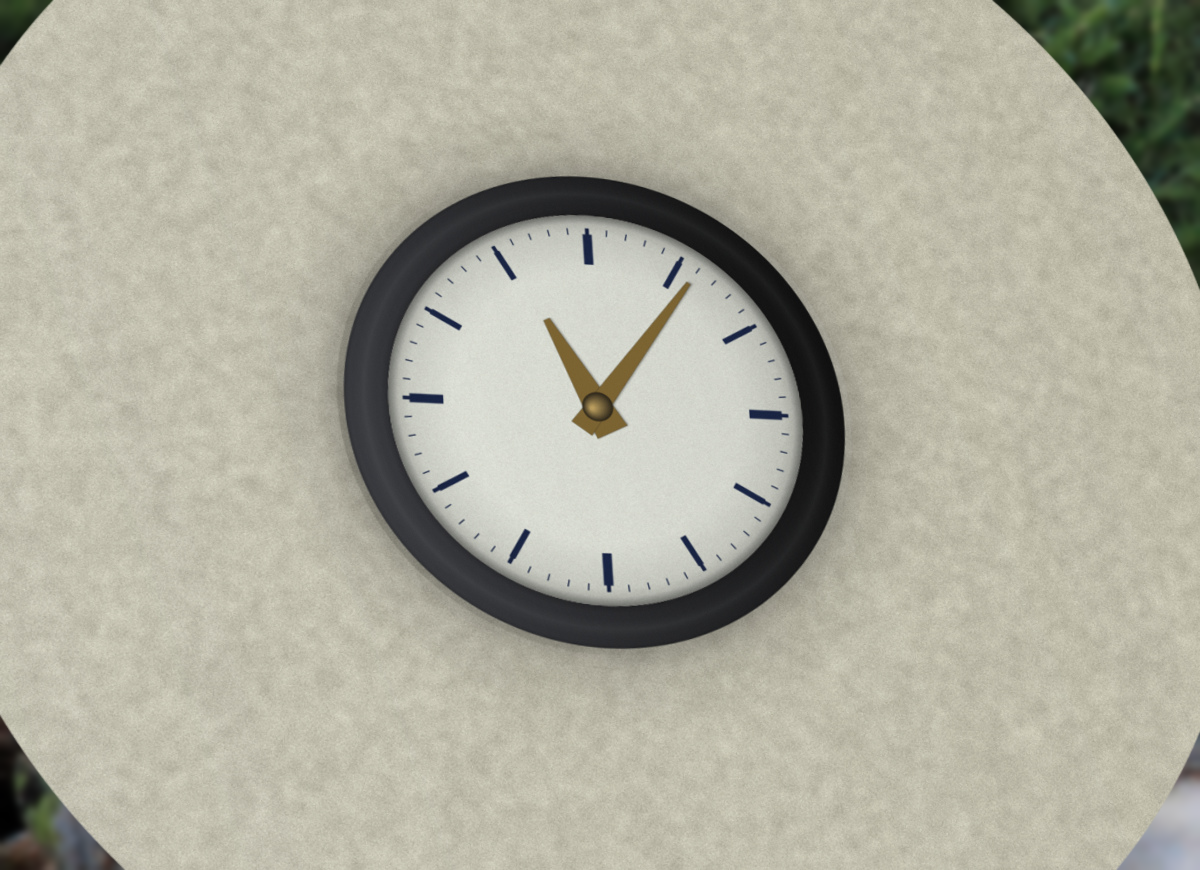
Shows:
11h06
